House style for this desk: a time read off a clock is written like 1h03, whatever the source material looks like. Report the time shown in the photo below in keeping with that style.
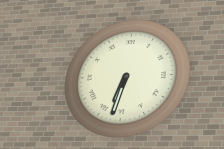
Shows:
6h32
